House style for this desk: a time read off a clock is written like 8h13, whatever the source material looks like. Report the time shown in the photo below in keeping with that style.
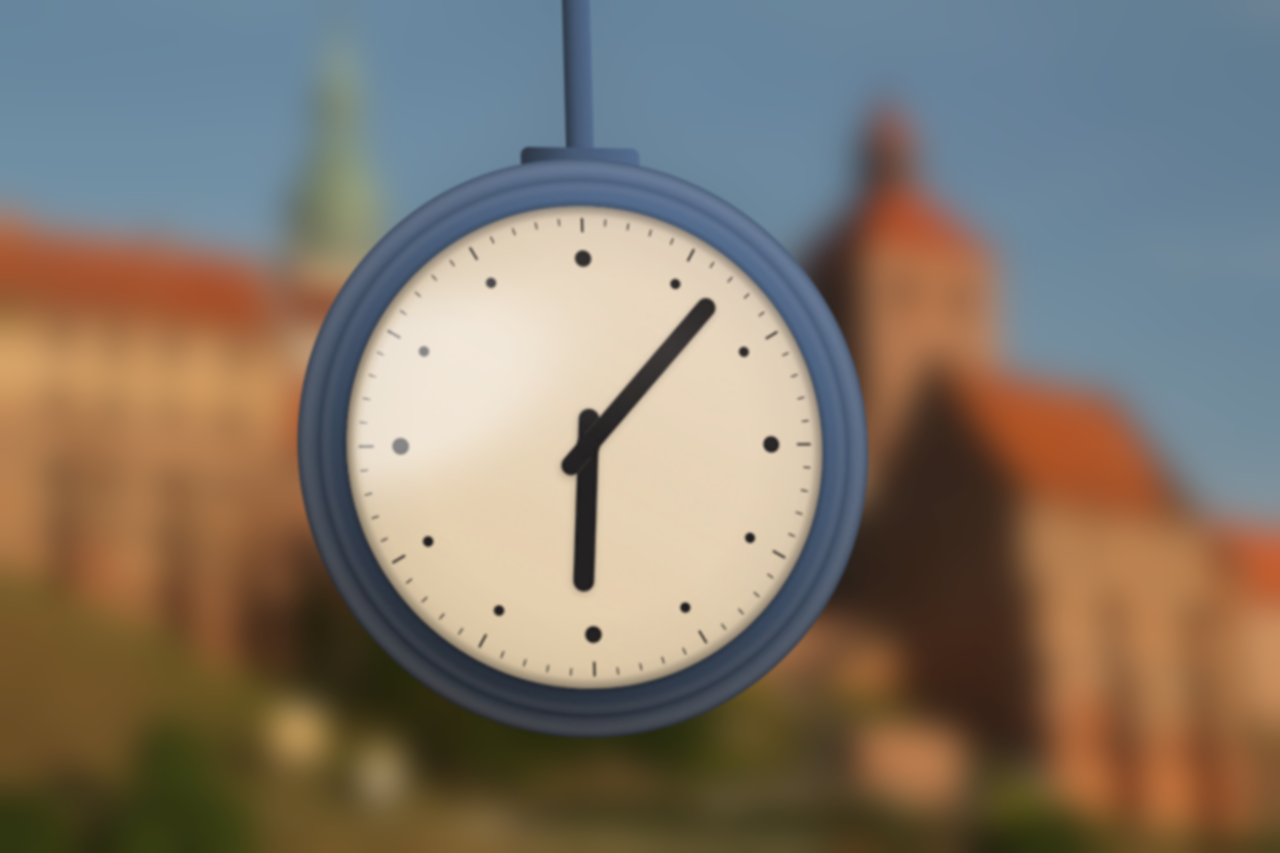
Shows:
6h07
